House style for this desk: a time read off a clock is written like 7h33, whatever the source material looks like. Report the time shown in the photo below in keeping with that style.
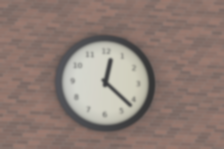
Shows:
12h22
